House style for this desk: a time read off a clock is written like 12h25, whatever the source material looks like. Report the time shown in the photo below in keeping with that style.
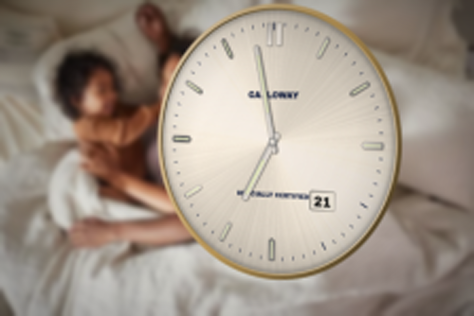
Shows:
6h58
